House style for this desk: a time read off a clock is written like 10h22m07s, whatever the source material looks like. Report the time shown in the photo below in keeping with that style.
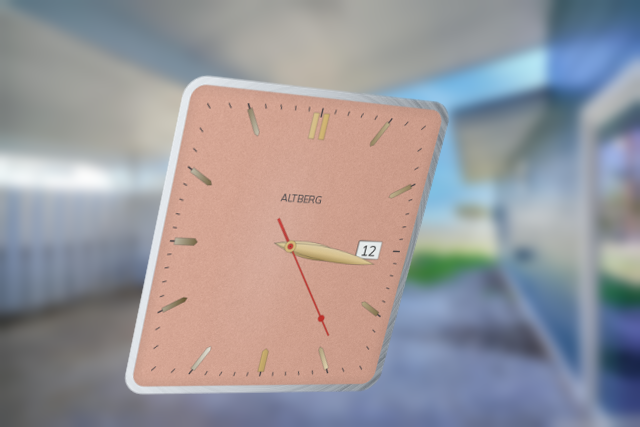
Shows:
3h16m24s
